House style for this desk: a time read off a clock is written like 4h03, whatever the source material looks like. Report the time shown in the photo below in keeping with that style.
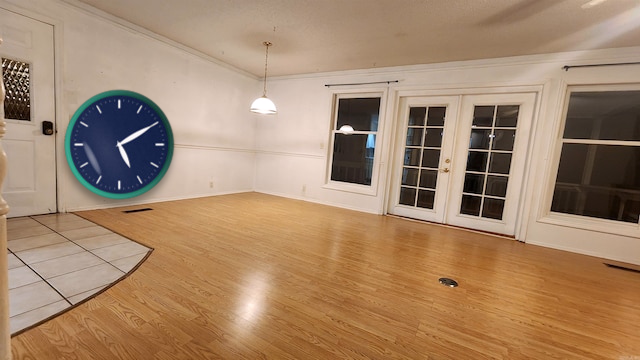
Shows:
5h10
